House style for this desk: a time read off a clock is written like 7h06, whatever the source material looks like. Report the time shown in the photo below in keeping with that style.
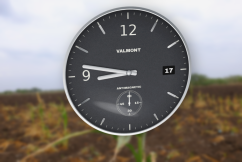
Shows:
8h47
